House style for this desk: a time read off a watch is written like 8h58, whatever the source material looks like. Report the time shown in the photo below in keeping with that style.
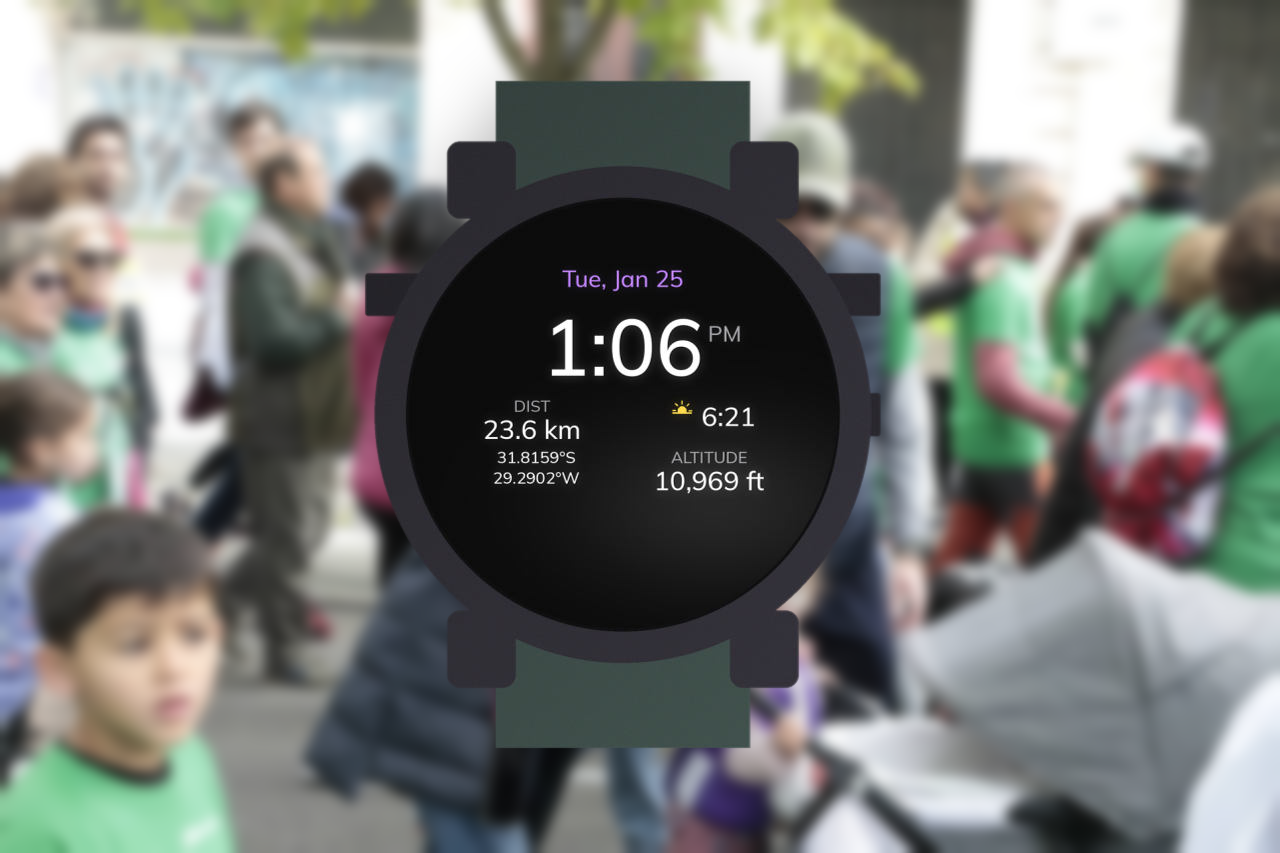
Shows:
1h06
